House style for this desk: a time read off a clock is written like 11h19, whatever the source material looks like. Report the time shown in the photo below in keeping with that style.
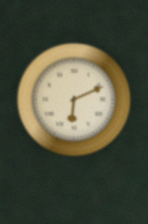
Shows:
6h11
